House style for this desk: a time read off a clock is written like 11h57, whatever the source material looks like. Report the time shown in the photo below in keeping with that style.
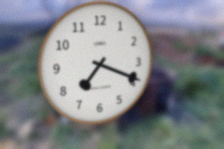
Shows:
7h19
